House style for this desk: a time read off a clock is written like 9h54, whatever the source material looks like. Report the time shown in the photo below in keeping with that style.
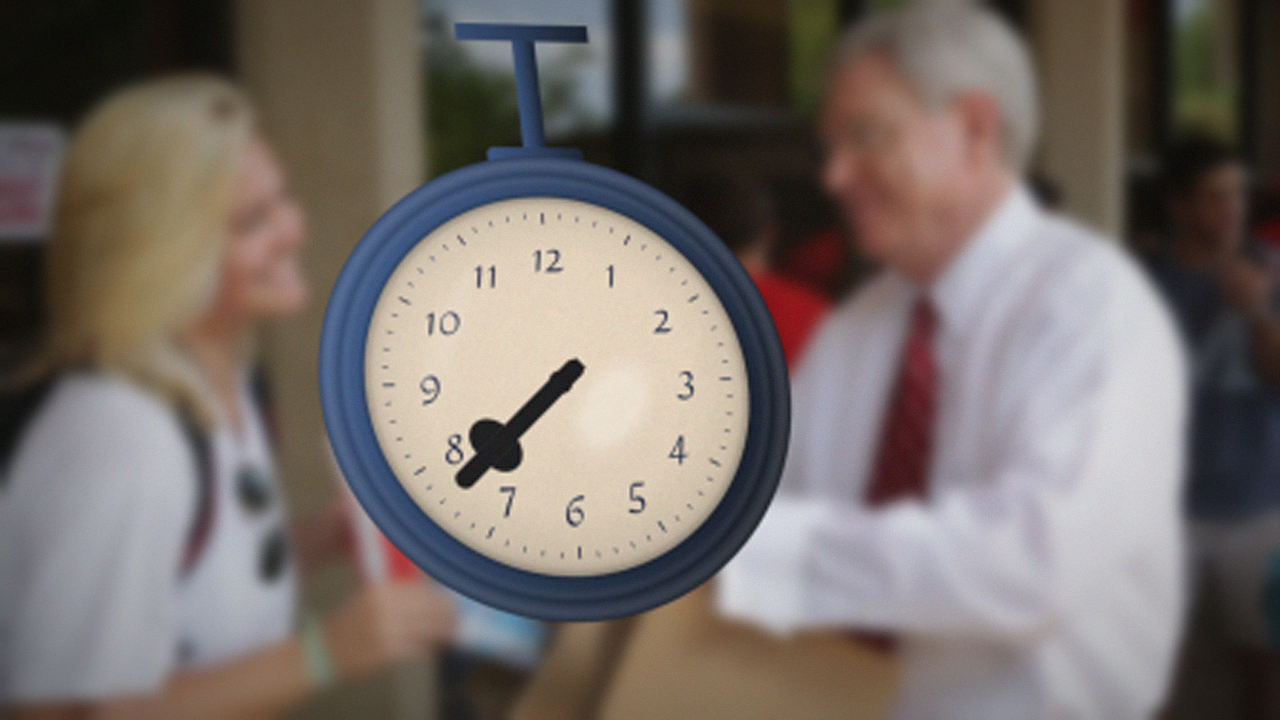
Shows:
7h38
